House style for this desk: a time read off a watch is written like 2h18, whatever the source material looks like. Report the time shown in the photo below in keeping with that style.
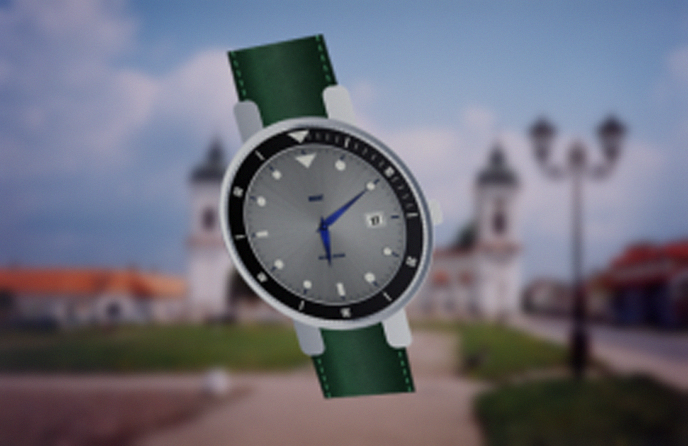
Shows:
6h10
